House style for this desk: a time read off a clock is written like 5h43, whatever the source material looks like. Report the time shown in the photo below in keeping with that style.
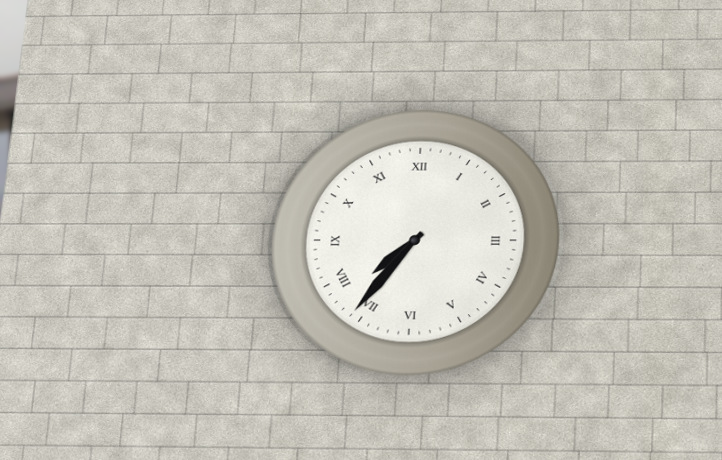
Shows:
7h36
